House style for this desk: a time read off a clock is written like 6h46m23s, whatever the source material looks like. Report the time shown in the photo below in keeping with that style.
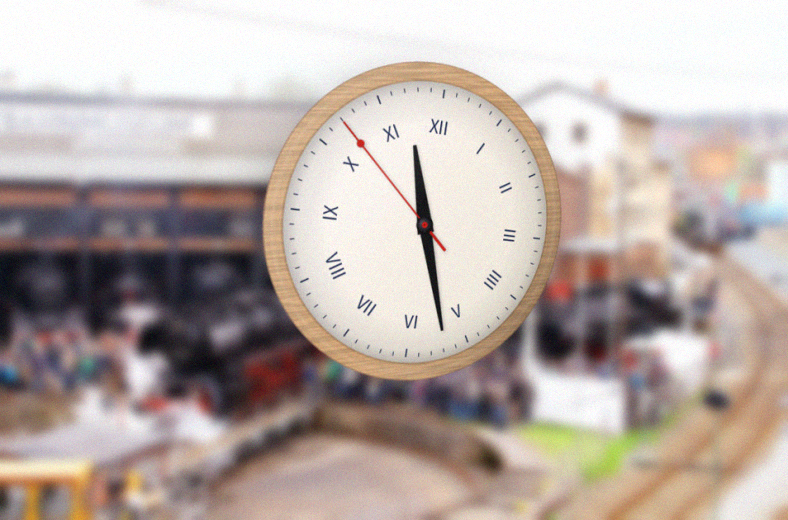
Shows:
11h26m52s
